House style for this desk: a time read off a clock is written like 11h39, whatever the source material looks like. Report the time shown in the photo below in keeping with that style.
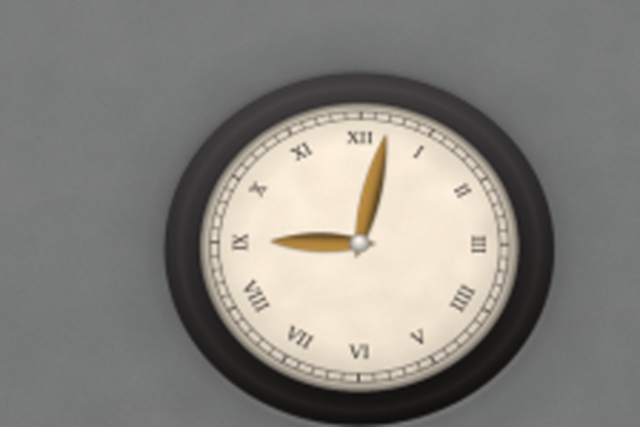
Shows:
9h02
